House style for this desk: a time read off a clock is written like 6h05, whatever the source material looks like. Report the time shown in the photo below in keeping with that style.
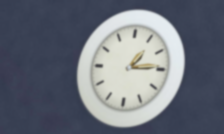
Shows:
1h14
